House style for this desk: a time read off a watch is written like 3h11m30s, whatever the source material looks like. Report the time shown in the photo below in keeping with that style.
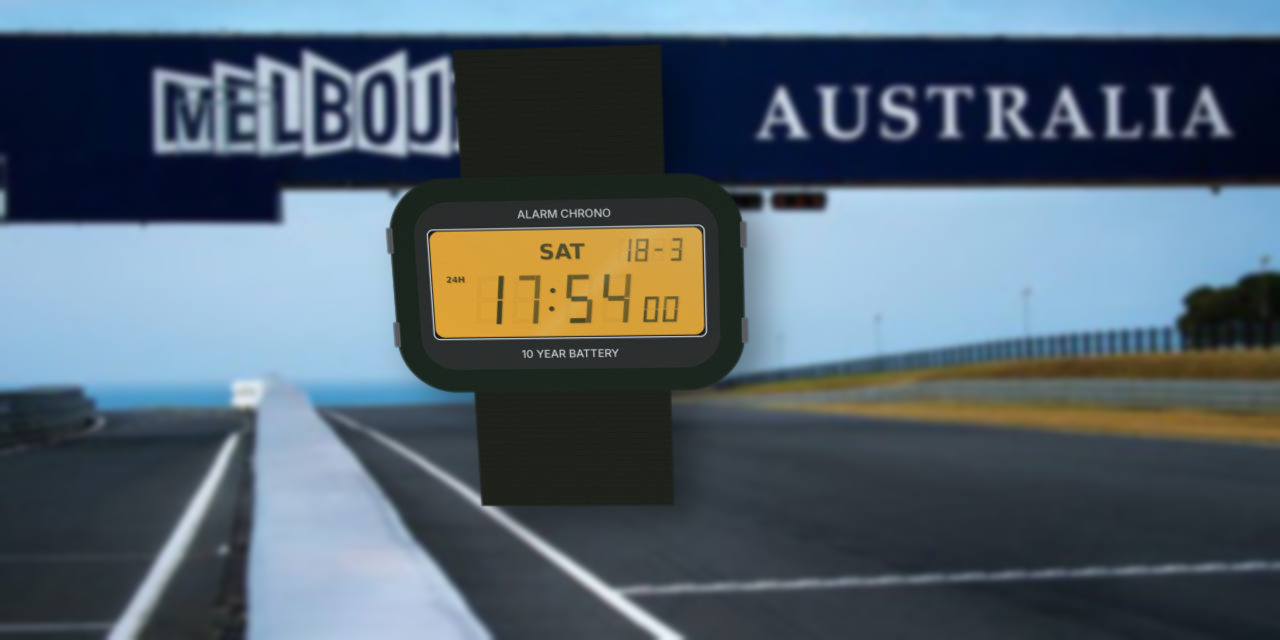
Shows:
17h54m00s
